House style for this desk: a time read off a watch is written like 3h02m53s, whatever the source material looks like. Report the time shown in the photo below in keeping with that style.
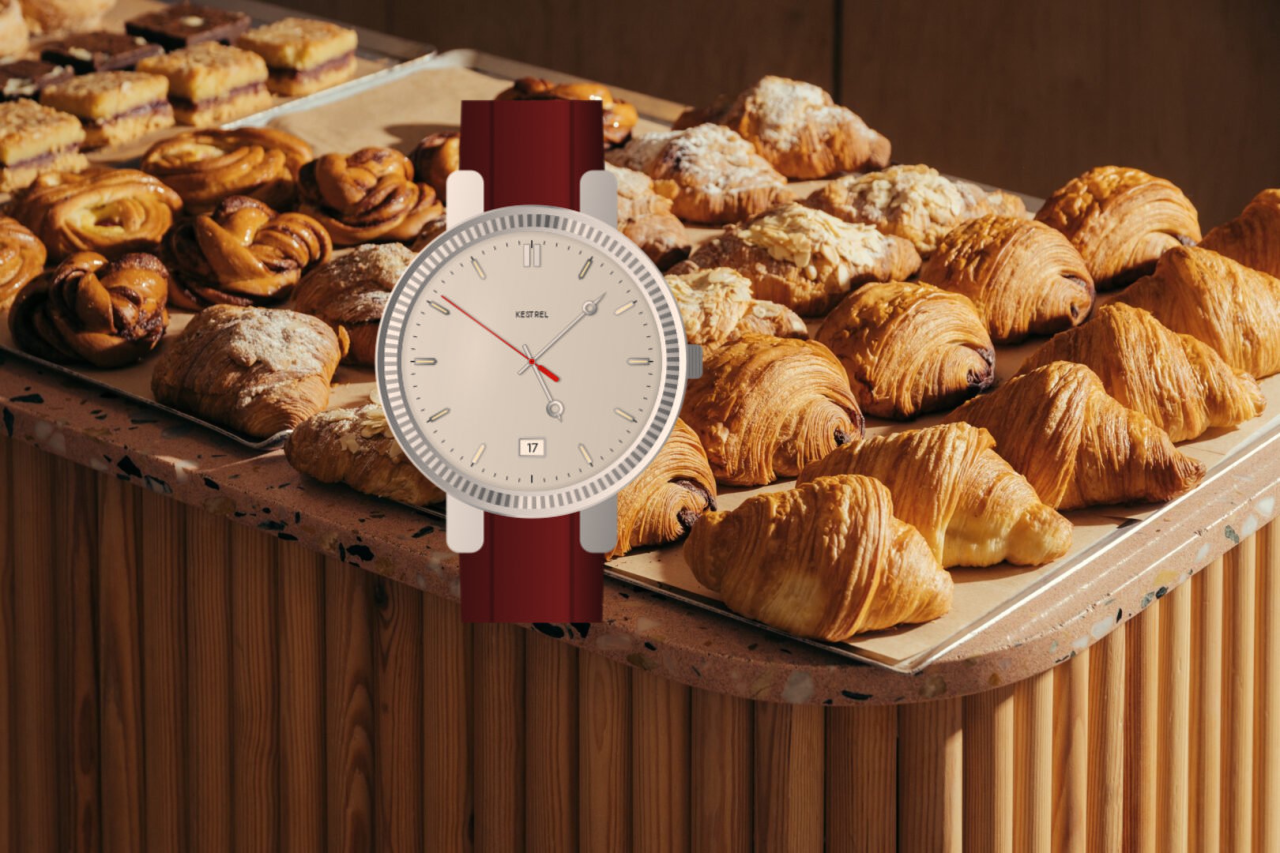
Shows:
5h07m51s
